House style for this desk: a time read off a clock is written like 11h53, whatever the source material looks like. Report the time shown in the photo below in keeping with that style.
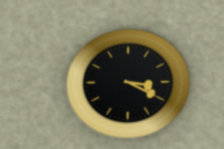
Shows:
3h20
